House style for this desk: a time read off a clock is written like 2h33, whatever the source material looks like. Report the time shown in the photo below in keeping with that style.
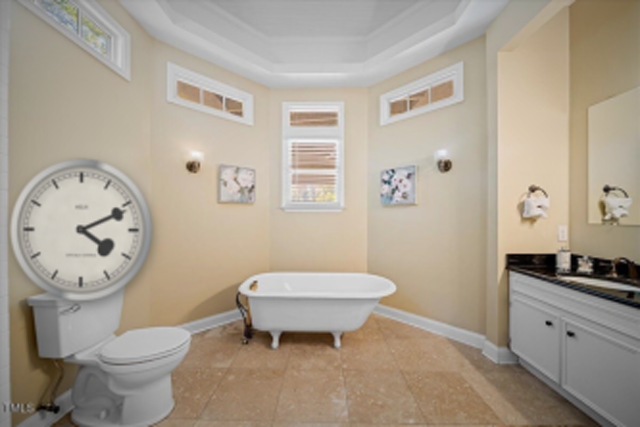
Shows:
4h11
